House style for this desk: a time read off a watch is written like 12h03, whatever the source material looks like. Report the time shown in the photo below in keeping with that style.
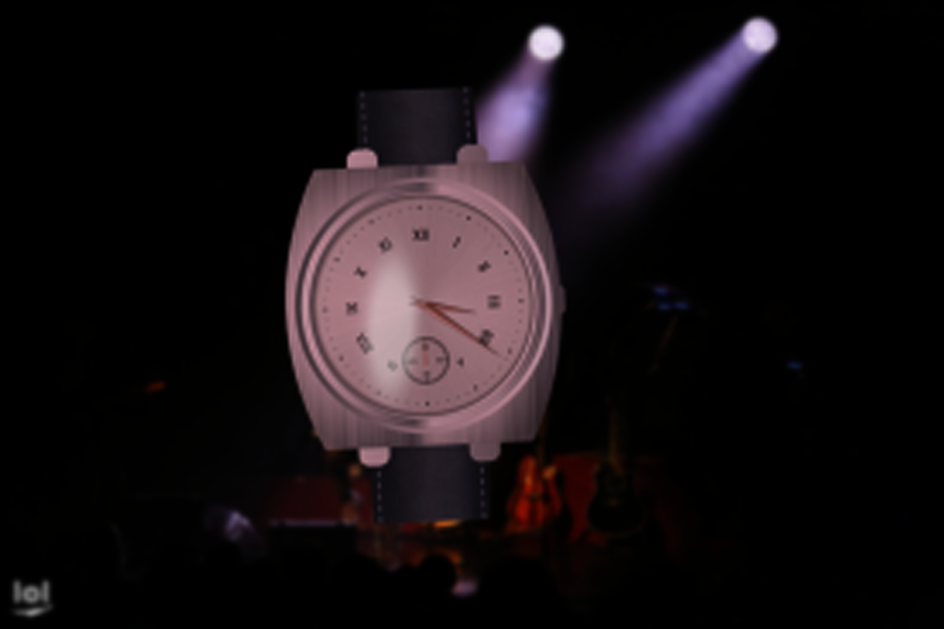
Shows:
3h21
